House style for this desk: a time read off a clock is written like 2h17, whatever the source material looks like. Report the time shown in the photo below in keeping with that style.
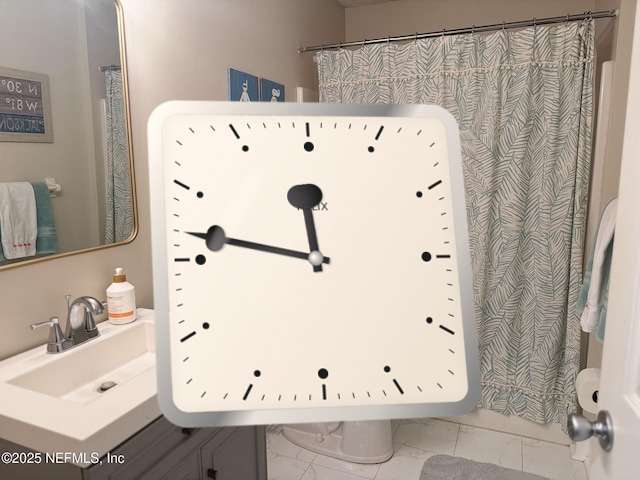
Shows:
11h47
